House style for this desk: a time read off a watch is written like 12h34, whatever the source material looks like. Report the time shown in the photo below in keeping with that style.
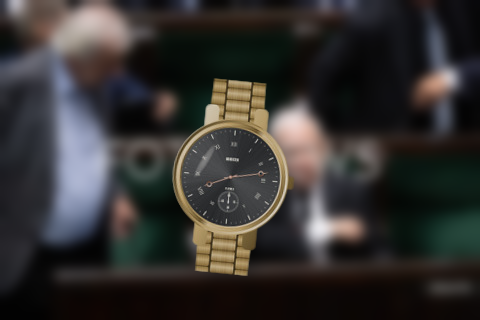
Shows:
8h13
